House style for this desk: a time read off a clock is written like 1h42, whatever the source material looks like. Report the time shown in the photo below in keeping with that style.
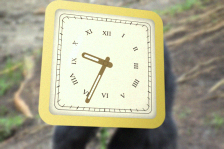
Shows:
9h34
